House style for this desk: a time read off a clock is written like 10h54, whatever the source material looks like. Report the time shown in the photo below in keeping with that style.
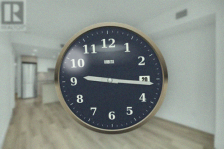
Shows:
9h16
